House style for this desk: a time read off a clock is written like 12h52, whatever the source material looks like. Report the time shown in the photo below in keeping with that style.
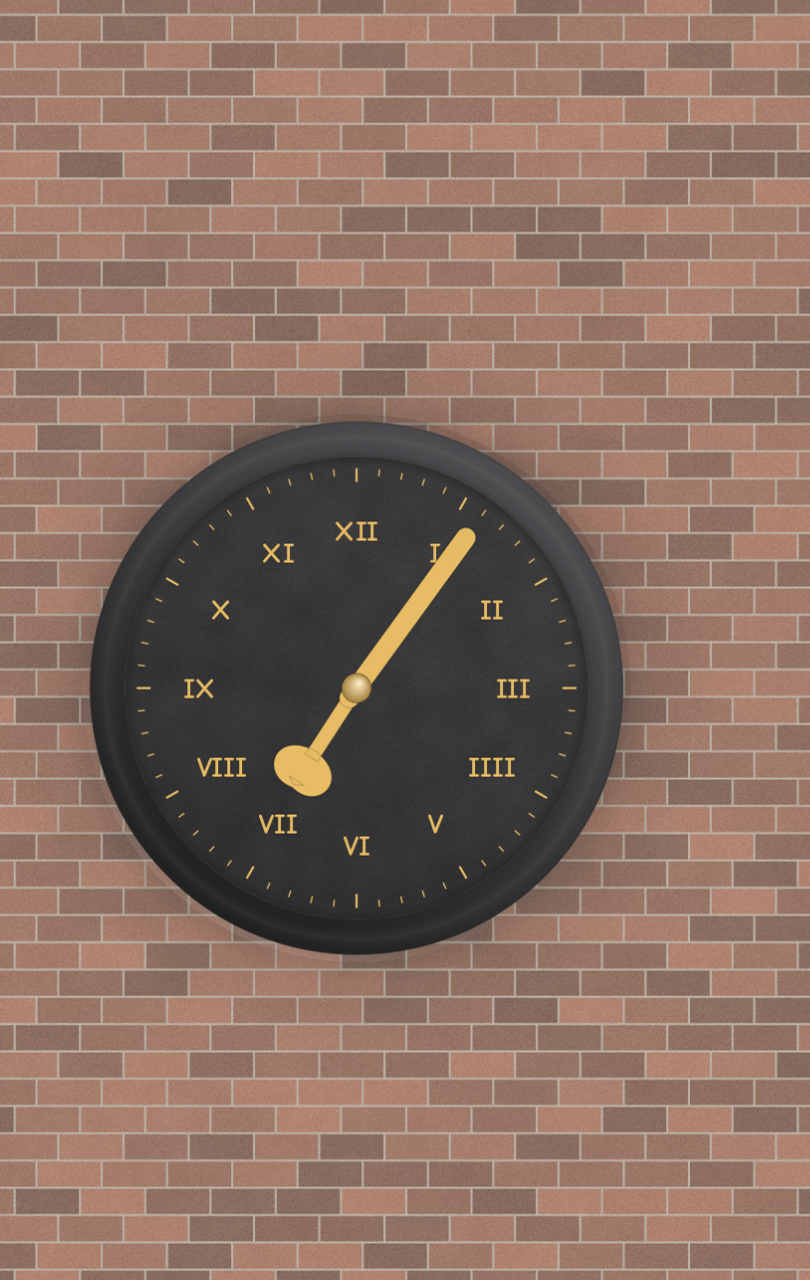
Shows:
7h06
